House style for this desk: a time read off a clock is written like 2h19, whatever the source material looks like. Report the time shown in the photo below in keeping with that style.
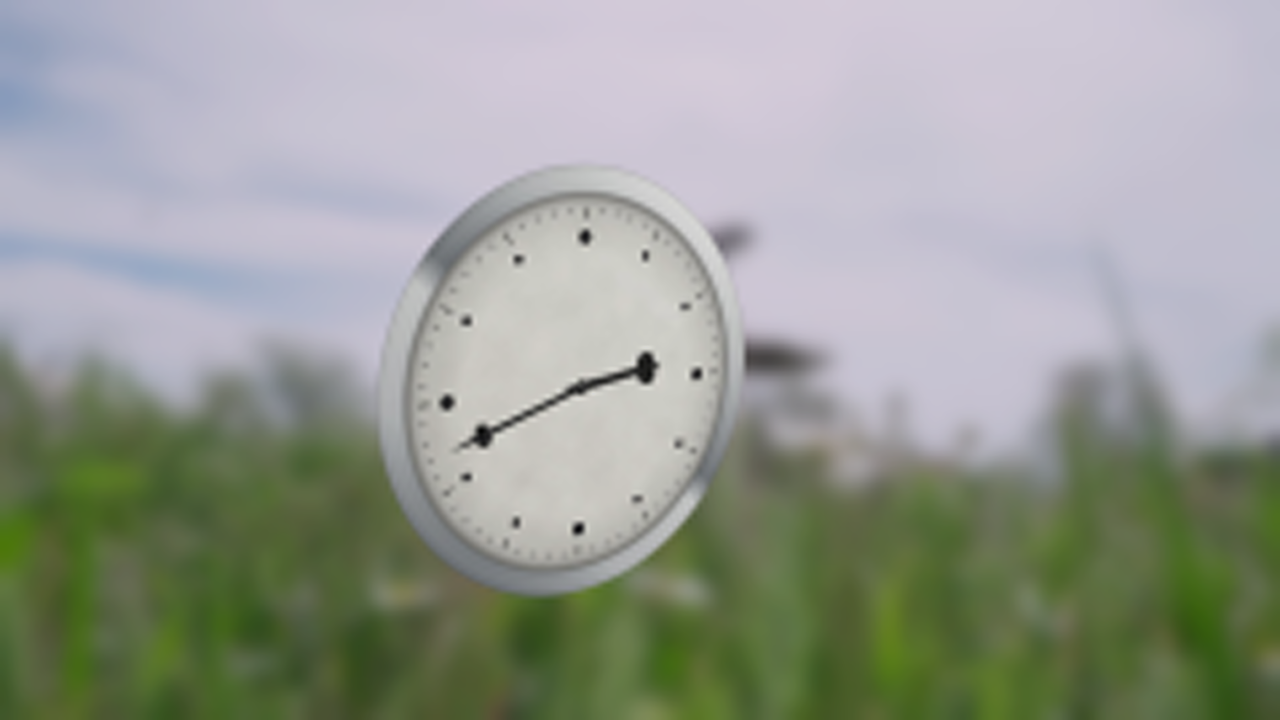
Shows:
2h42
